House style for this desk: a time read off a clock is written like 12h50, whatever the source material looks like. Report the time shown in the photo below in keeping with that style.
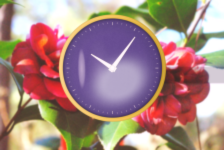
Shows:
10h06
